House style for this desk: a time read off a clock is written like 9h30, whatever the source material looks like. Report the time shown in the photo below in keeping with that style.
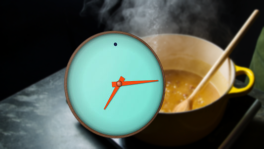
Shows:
7h15
